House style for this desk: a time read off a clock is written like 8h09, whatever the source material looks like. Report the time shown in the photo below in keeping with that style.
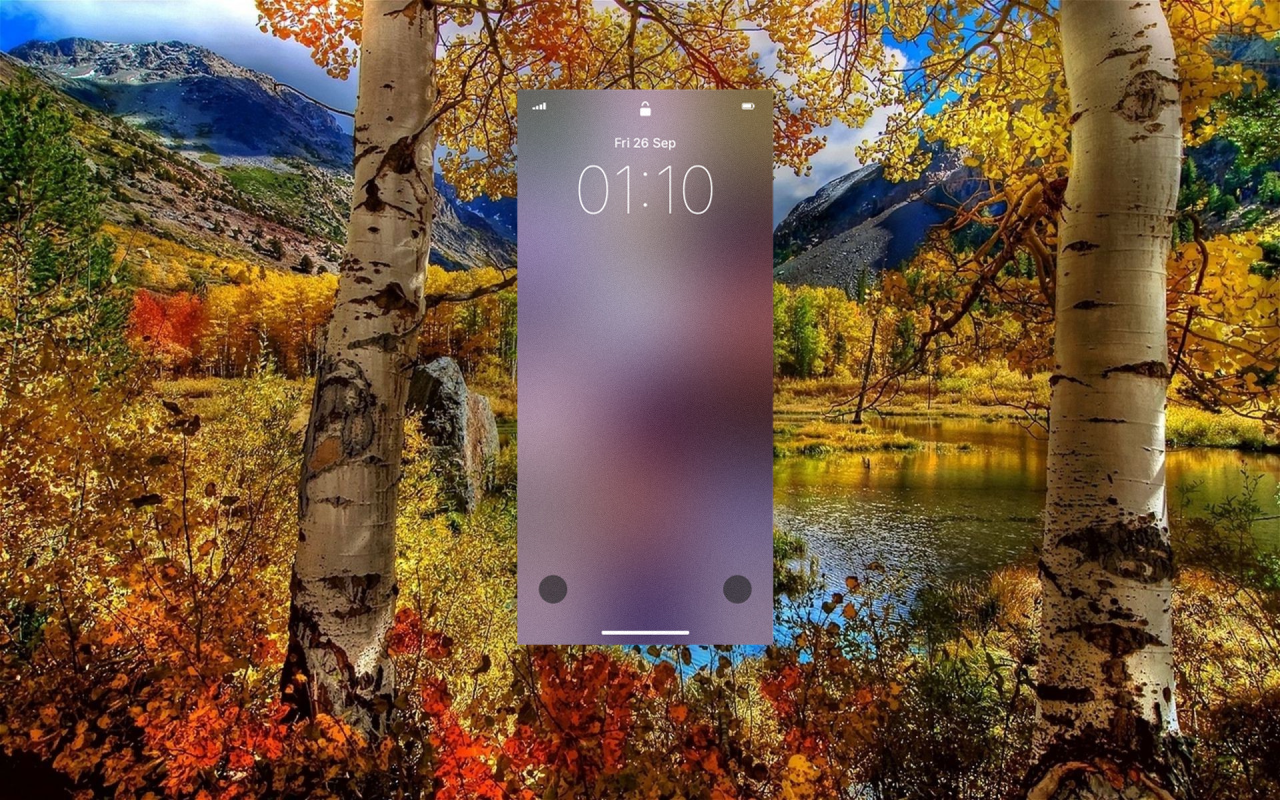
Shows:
1h10
